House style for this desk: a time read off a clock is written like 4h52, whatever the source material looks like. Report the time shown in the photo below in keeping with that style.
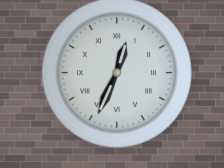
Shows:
12h34
